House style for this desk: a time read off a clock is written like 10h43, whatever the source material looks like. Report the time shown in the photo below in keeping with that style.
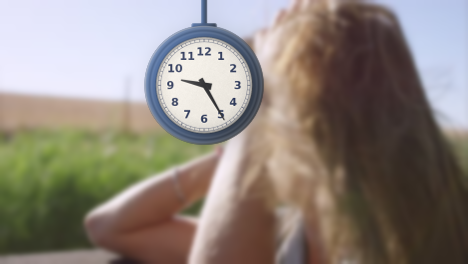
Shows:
9h25
